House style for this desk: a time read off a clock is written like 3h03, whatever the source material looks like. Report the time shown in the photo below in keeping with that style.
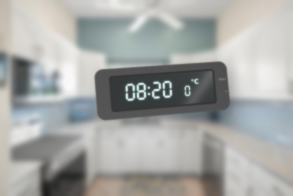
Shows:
8h20
